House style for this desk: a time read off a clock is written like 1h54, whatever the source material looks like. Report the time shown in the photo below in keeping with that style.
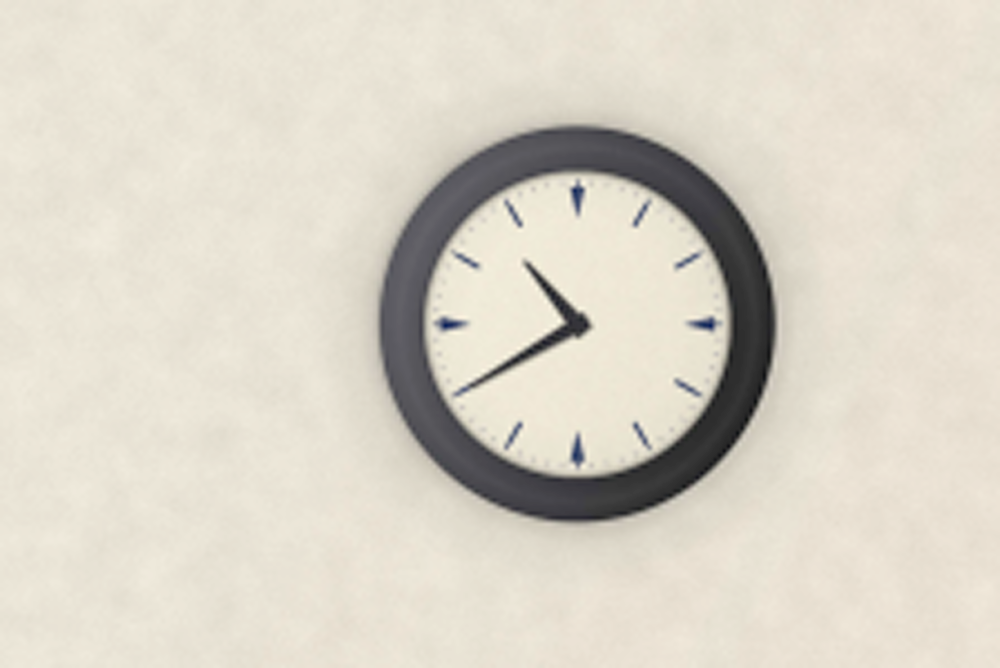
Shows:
10h40
